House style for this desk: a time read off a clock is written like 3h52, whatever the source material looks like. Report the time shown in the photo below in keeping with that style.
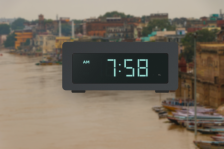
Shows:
7h58
